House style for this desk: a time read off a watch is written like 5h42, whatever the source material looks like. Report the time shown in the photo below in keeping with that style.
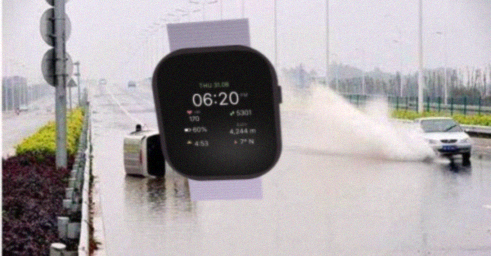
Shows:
6h20
